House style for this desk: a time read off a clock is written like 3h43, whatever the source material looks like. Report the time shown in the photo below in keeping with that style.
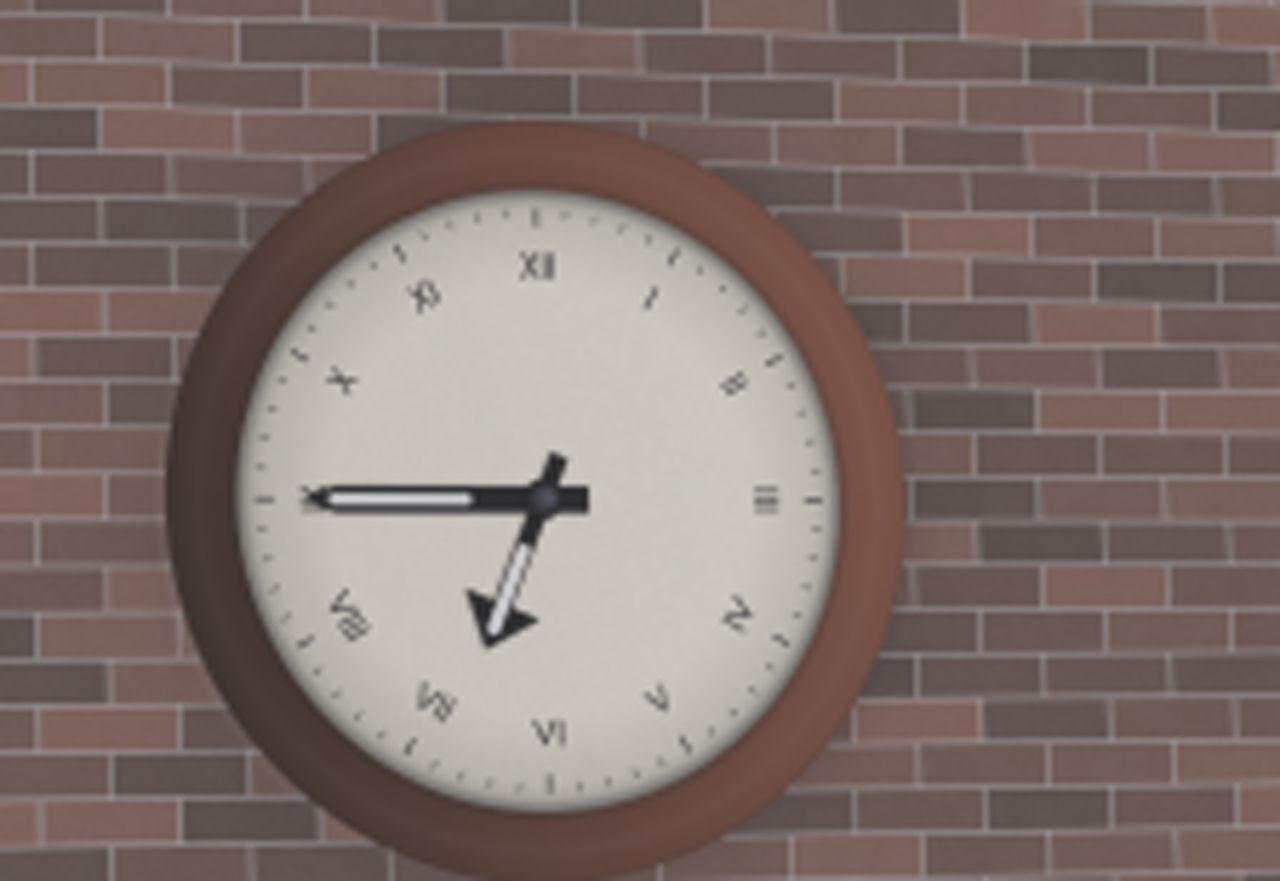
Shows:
6h45
